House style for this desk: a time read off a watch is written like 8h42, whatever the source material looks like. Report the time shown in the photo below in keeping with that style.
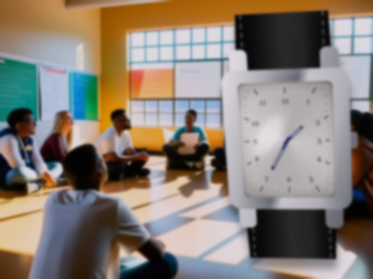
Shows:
1h35
